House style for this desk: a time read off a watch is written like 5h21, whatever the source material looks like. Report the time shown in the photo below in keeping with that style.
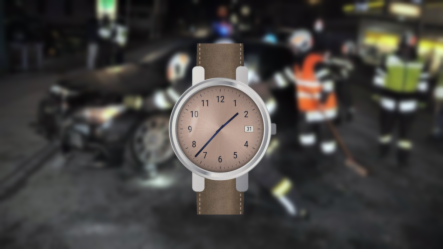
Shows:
1h37
